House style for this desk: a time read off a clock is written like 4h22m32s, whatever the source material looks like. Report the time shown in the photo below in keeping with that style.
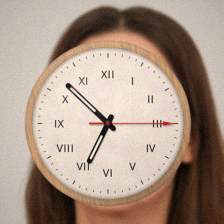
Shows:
6h52m15s
